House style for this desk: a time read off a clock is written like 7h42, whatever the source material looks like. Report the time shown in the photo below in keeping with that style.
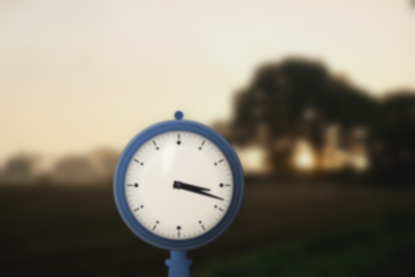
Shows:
3h18
